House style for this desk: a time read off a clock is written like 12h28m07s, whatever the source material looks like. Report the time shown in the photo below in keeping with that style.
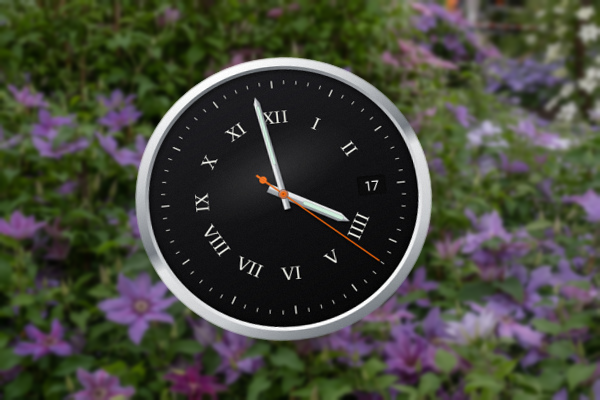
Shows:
3h58m22s
